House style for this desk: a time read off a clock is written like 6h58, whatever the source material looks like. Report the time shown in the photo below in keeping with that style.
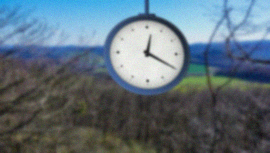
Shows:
12h20
